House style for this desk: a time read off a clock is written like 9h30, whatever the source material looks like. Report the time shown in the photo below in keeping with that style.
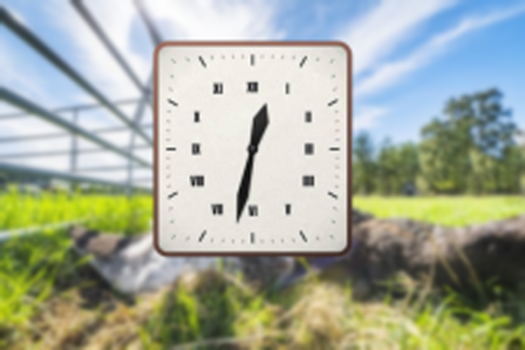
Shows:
12h32
